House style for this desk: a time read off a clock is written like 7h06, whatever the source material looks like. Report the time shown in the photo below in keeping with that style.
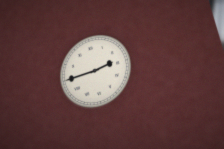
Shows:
2h45
